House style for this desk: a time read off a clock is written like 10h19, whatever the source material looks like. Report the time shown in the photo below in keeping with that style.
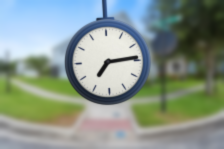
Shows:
7h14
